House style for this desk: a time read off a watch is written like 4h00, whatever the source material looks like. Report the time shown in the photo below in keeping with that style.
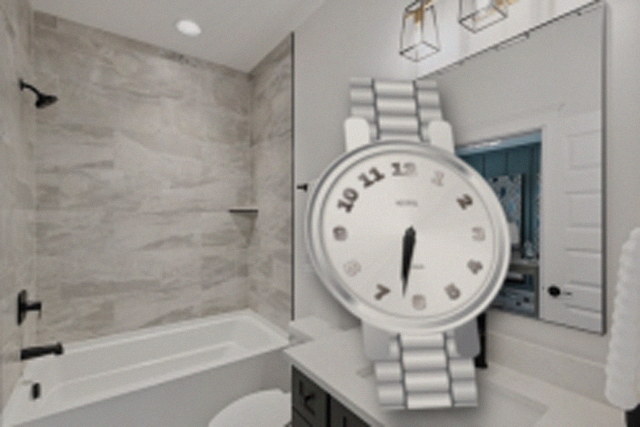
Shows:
6h32
